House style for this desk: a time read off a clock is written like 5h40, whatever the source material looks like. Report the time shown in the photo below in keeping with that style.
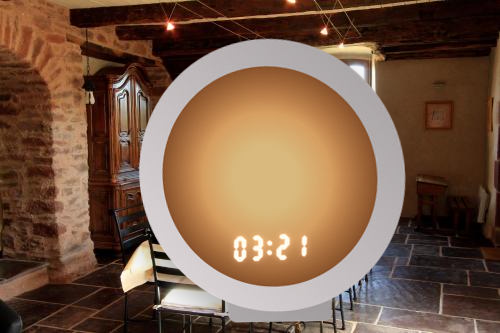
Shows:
3h21
